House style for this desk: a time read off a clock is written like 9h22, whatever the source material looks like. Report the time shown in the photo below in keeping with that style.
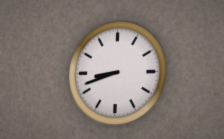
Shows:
8h42
